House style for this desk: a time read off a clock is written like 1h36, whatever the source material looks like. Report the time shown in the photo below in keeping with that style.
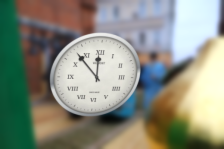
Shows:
11h53
